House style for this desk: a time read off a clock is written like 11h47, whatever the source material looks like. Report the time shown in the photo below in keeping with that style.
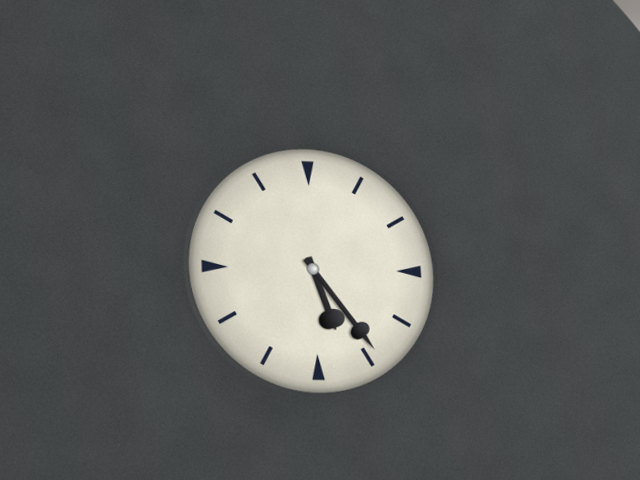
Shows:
5h24
